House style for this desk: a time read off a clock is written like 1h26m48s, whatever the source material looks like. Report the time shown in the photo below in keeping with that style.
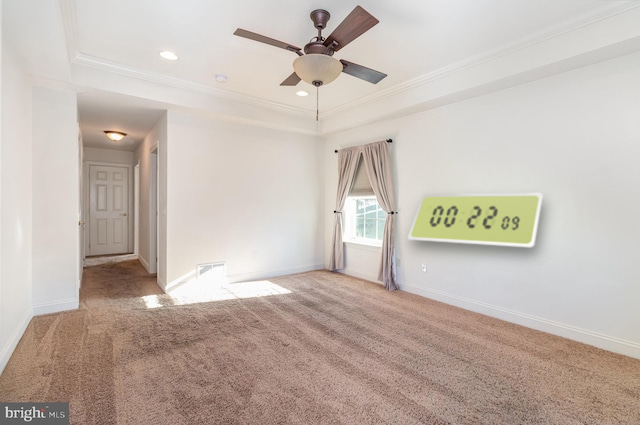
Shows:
0h22m09s
